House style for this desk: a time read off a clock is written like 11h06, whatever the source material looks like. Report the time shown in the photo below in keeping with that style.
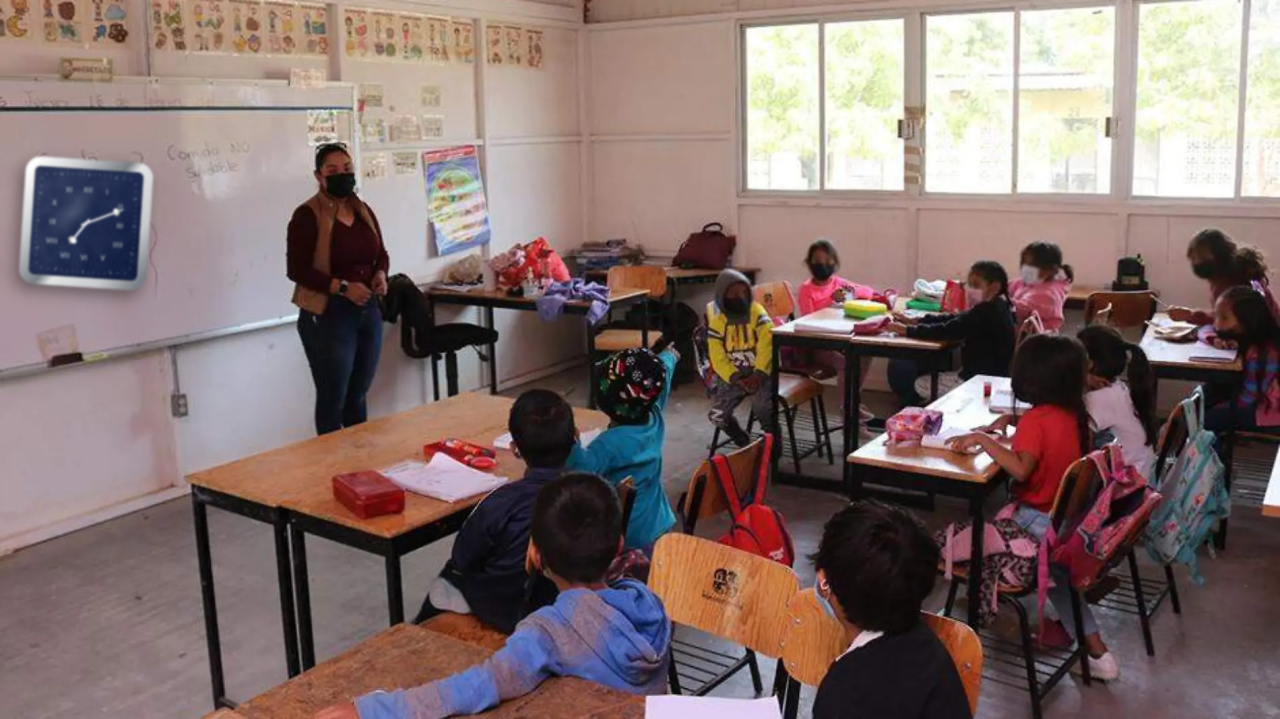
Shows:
7h11
